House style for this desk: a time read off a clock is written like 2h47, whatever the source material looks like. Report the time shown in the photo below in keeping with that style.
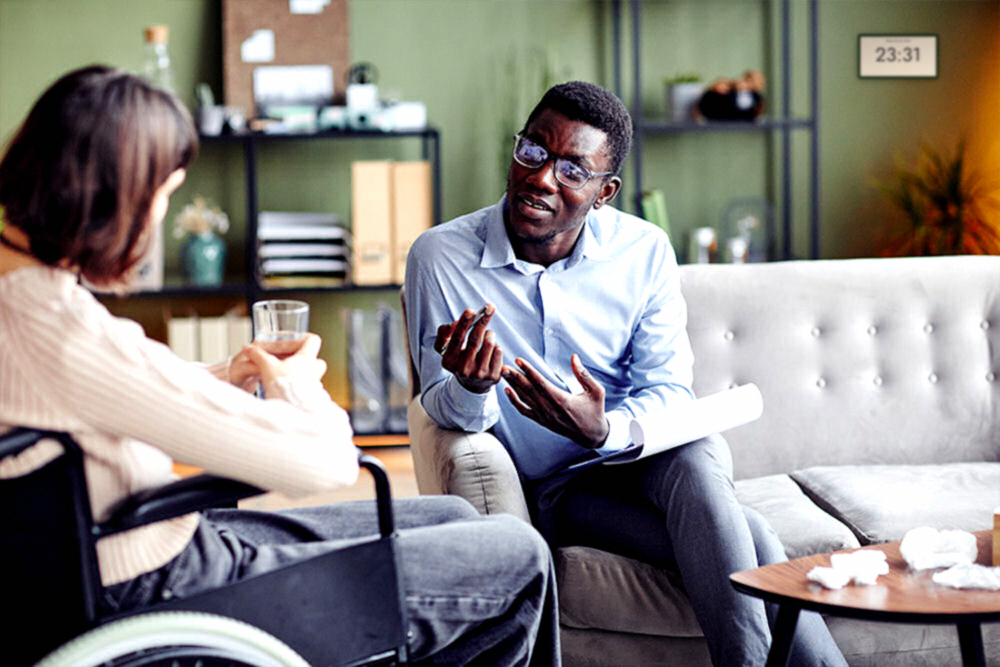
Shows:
23h31
